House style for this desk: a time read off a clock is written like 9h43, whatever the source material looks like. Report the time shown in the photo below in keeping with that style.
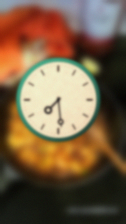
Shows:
7h29
